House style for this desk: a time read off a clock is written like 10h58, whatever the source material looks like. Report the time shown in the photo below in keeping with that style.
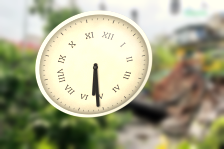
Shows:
5h26
